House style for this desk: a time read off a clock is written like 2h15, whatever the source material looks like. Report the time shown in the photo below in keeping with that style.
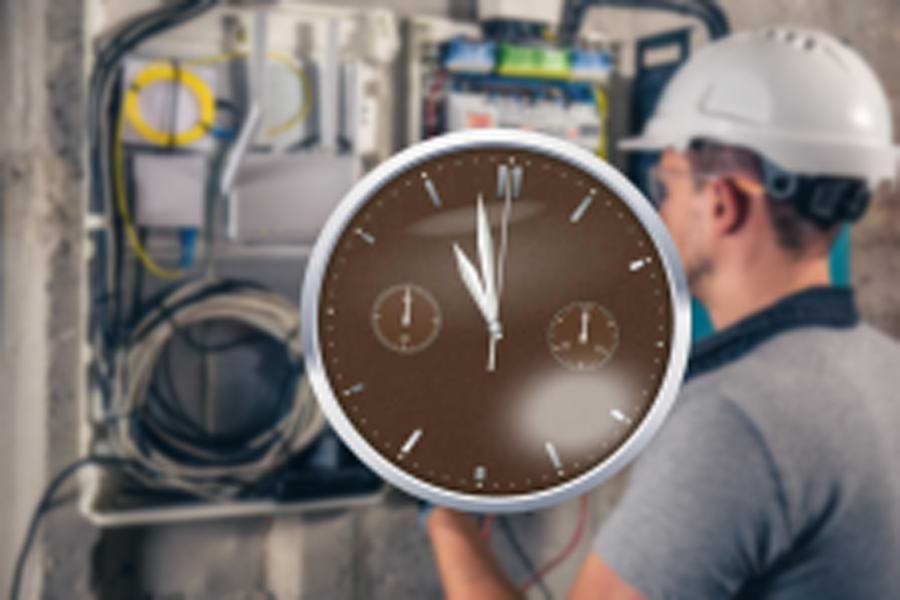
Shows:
10h58
